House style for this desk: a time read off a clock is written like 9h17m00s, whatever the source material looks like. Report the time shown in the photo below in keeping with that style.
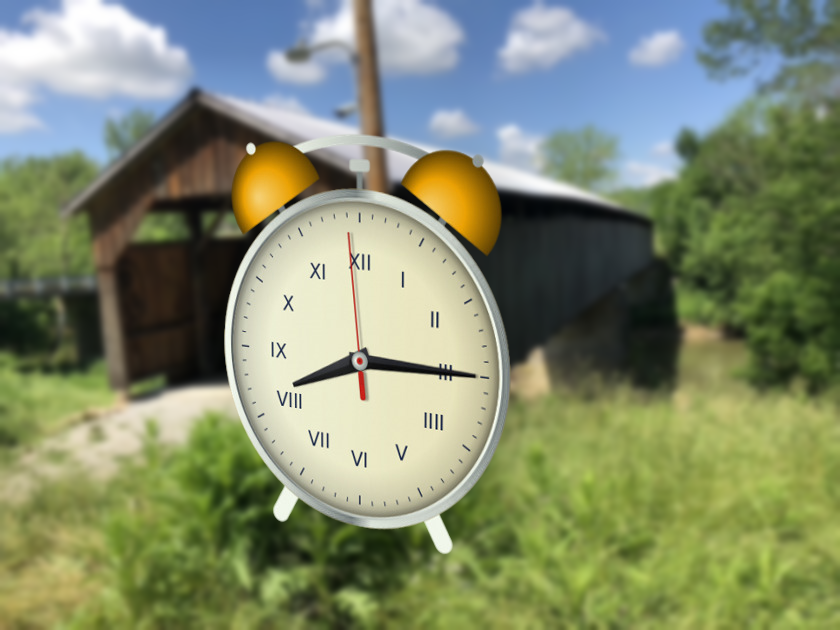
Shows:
8h14m59s
